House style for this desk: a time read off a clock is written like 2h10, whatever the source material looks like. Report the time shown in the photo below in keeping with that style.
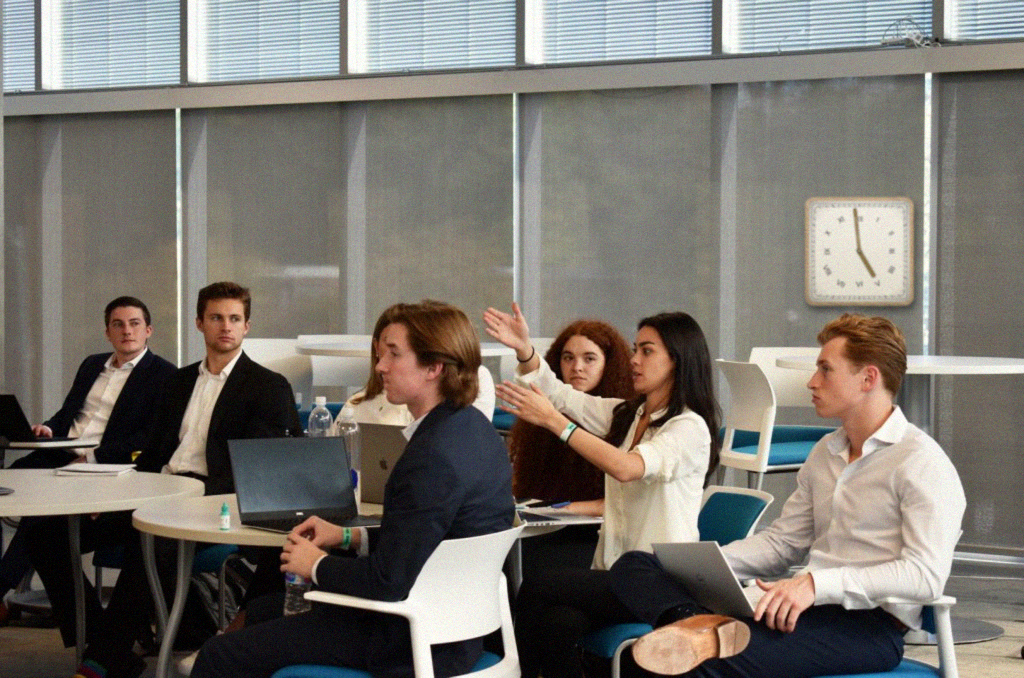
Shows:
4h59
